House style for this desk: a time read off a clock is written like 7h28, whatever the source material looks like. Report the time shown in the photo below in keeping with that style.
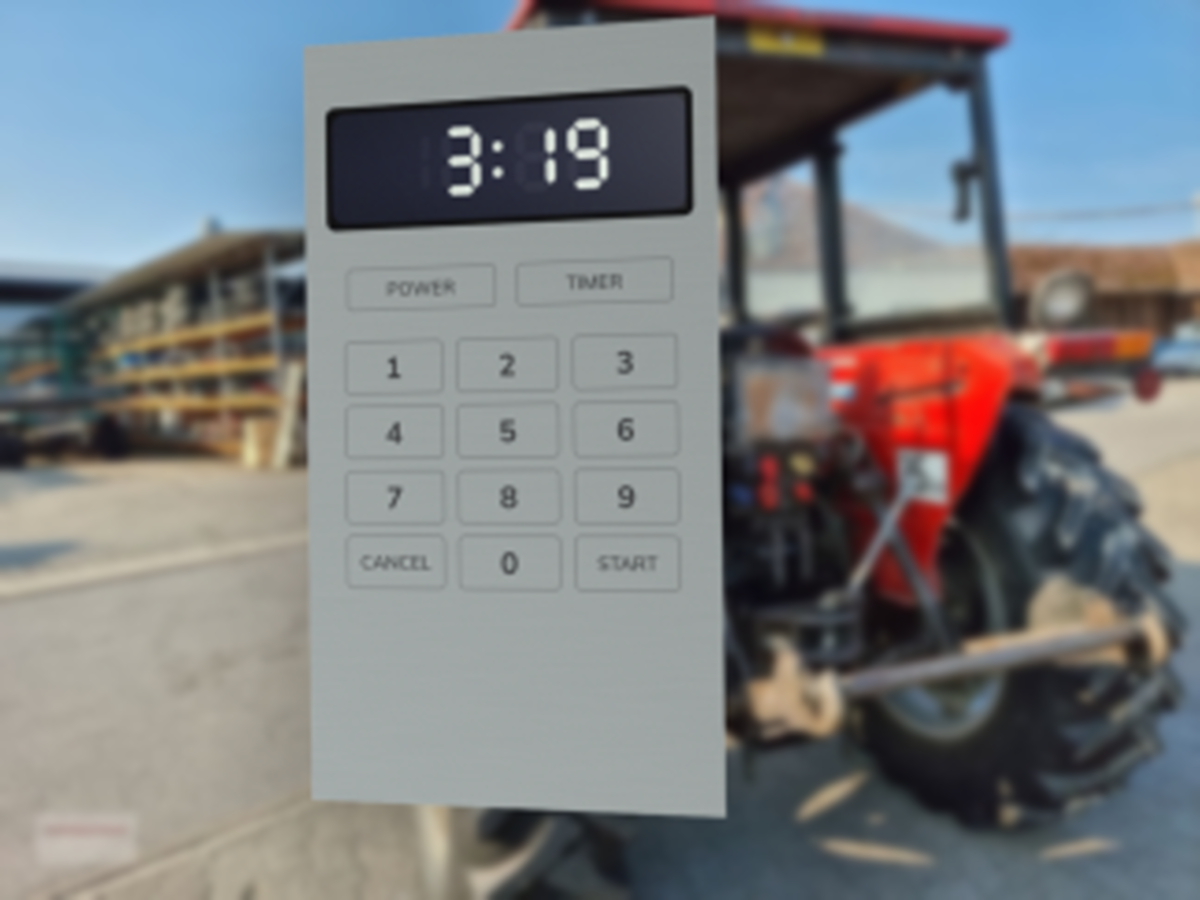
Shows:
3h19
